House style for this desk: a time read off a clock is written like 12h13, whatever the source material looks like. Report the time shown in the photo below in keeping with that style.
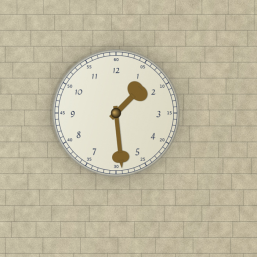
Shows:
1h29
